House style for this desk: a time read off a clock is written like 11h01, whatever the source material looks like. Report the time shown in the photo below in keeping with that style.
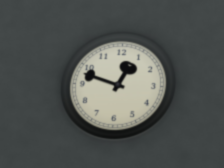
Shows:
12h48
